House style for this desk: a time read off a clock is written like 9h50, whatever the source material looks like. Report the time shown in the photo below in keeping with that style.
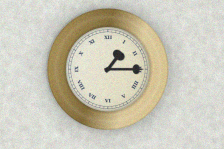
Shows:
1h15
